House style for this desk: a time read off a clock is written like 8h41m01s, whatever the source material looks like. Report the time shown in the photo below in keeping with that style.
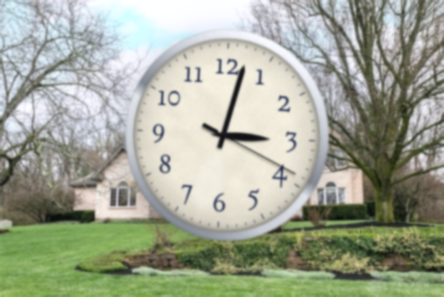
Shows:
3h02m19s
